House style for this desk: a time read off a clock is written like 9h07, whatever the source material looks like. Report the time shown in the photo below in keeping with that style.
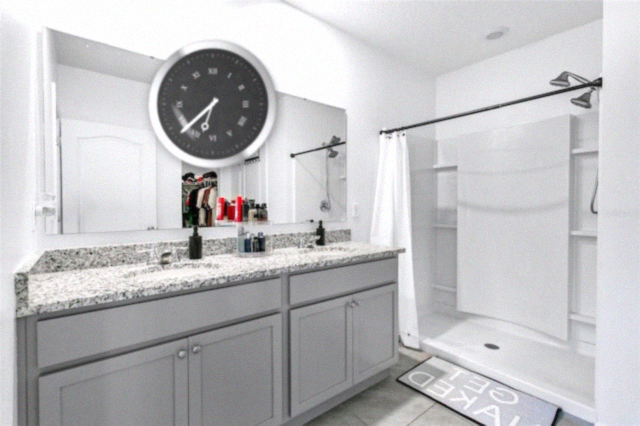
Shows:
6h38
